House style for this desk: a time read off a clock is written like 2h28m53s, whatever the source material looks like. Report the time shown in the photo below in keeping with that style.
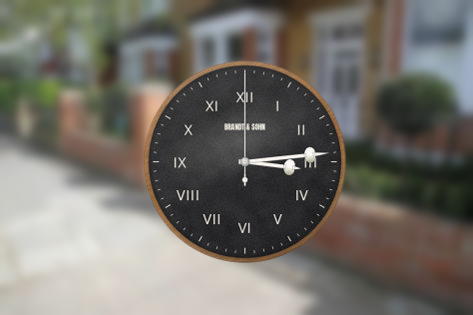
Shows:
3h14m00s
